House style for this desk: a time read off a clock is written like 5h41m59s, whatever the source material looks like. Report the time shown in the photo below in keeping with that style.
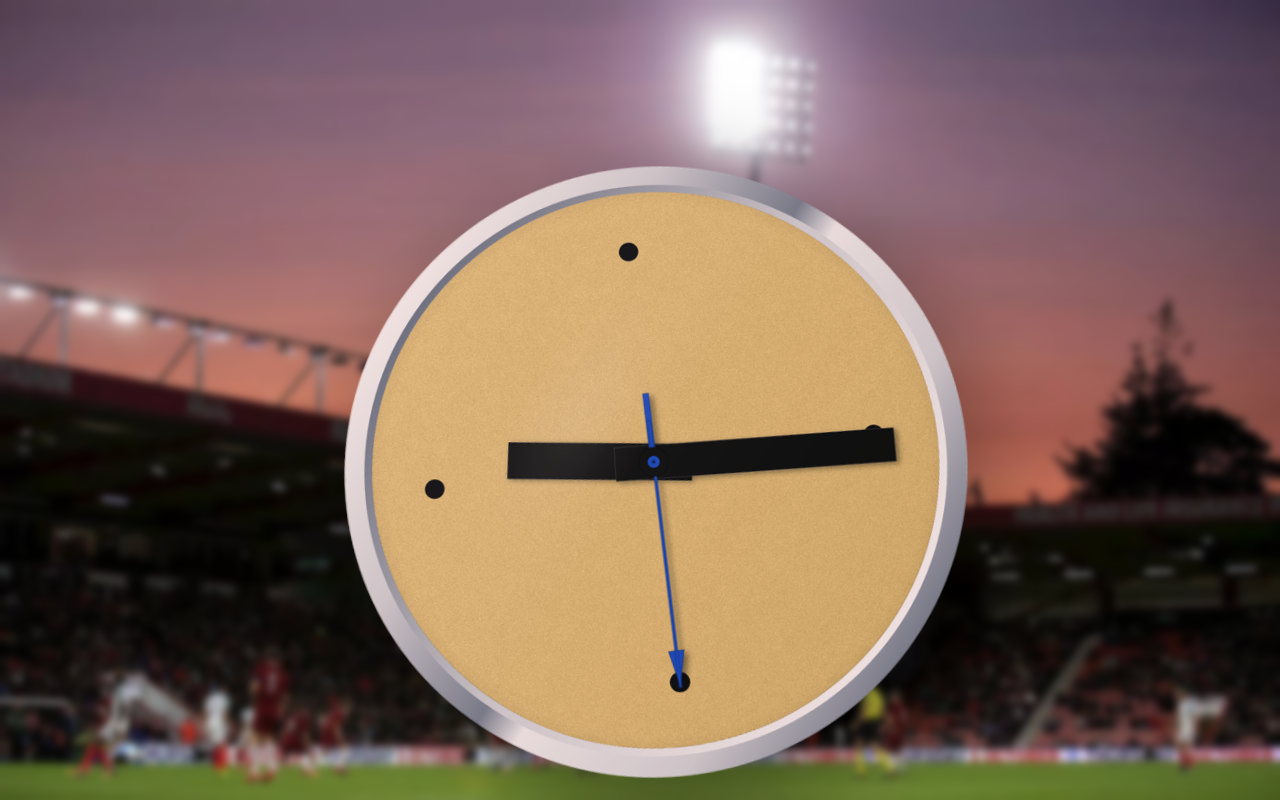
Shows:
9h15m30s
